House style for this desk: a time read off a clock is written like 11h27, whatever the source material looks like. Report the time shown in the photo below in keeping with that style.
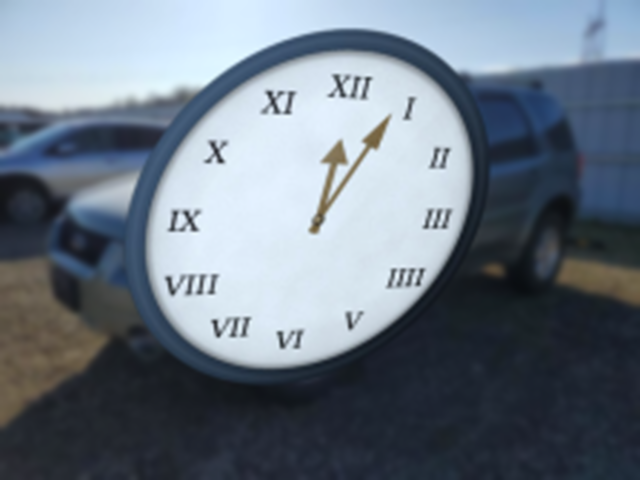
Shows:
12h04
